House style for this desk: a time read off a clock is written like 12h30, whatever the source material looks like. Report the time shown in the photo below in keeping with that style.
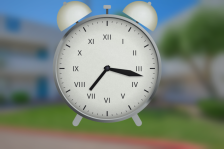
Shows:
7h17
